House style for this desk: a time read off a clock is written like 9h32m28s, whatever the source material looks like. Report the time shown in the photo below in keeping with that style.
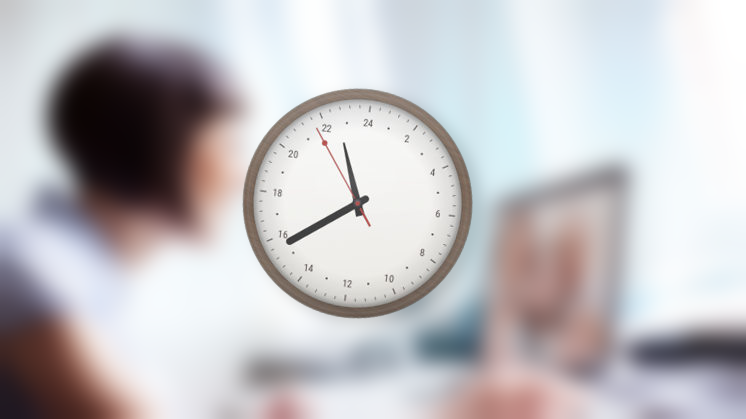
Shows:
22h38m54s
